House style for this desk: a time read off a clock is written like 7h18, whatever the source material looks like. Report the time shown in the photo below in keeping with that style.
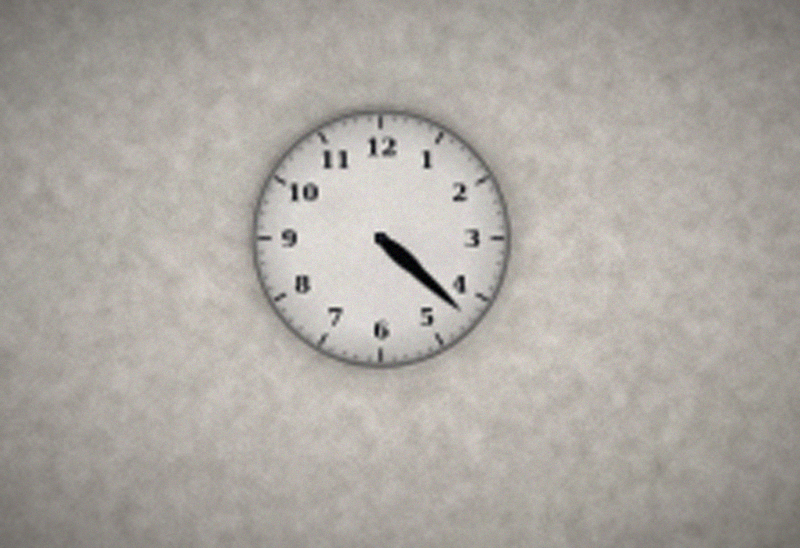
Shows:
4h22
